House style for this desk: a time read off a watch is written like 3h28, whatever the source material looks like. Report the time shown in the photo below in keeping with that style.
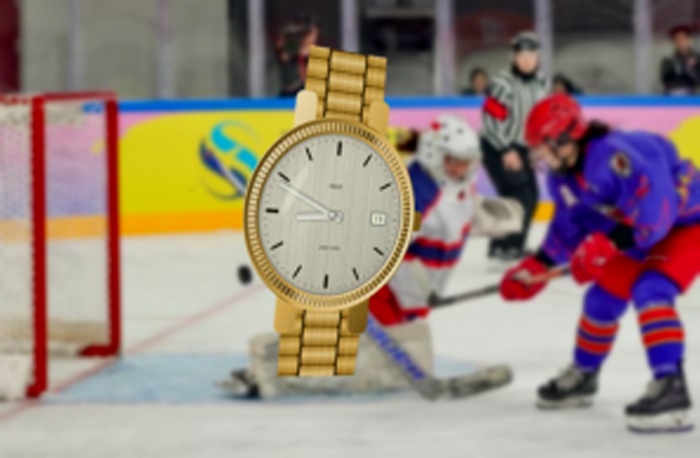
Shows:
8h49
